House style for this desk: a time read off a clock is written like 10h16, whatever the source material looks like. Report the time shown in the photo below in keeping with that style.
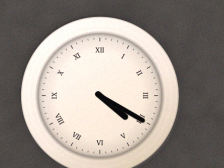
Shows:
4h20
